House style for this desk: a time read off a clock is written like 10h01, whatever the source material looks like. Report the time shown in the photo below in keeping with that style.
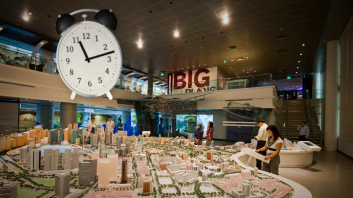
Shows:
11h13
